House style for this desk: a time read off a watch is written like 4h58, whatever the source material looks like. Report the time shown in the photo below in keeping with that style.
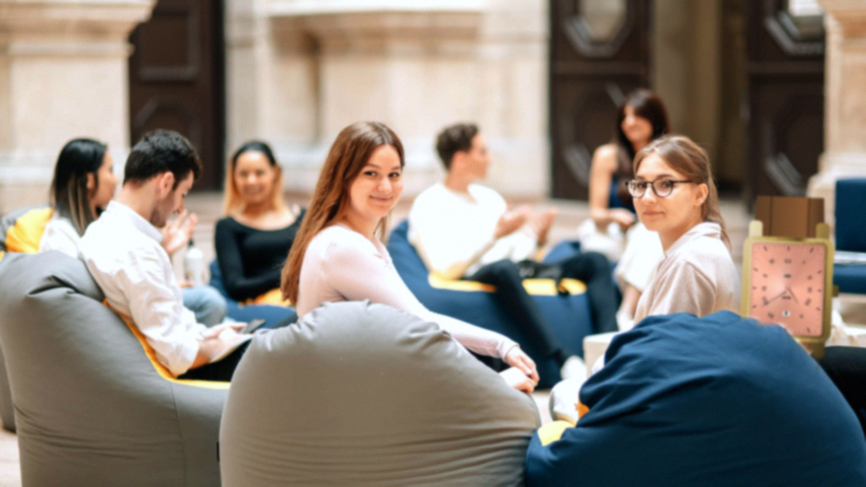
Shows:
4h39
